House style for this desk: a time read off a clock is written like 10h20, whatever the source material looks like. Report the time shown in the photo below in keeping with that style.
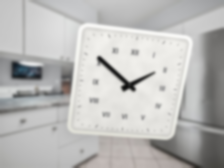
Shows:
1h51
